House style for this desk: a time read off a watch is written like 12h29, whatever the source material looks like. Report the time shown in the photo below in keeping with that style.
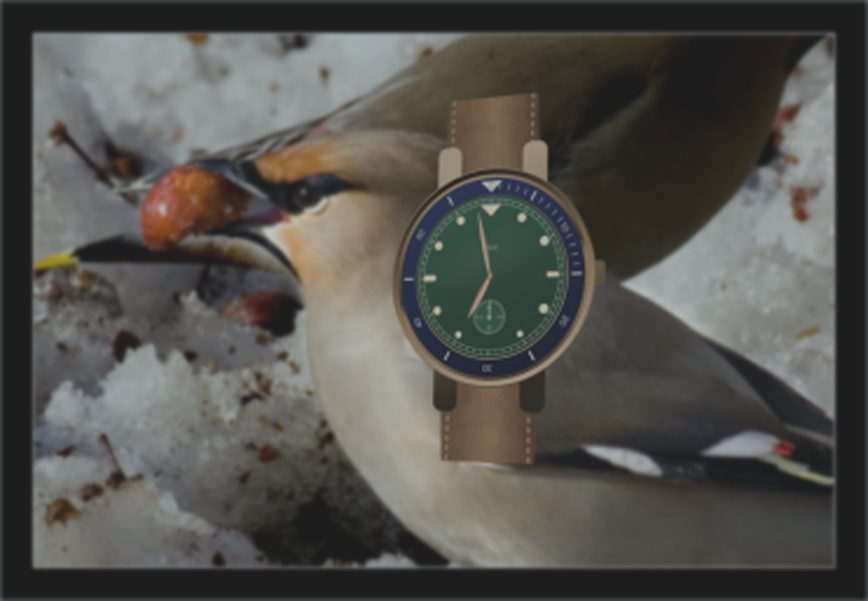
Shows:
6h58
